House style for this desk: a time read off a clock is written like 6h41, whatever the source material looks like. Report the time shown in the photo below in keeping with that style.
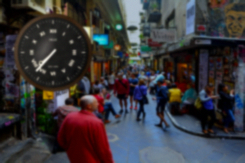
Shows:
7h37
